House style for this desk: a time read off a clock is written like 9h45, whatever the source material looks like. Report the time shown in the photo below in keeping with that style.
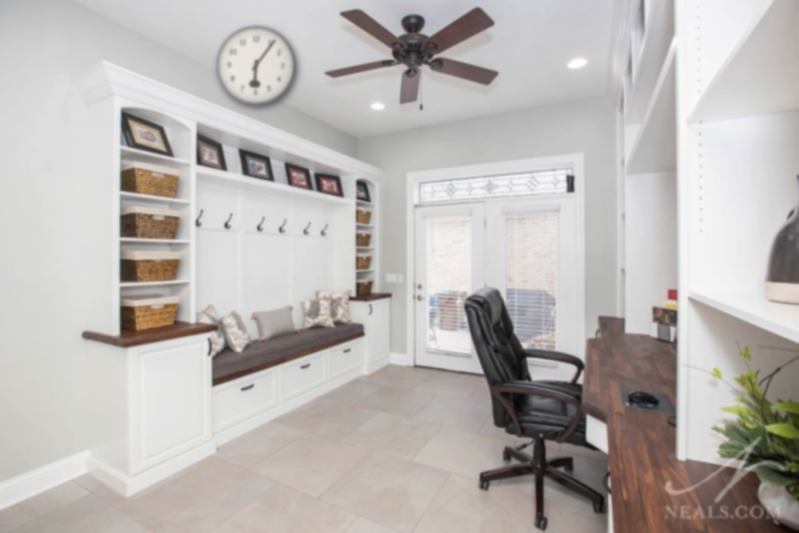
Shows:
6h06
